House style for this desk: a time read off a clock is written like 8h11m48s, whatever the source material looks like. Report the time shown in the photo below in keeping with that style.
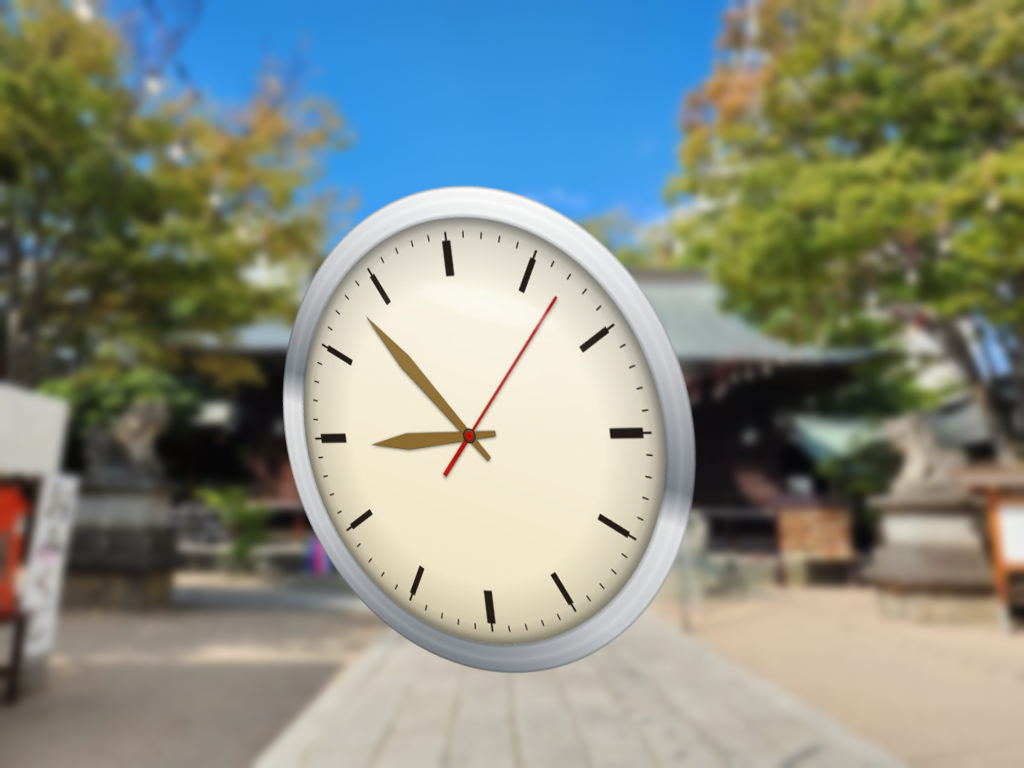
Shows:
8h53m07s
